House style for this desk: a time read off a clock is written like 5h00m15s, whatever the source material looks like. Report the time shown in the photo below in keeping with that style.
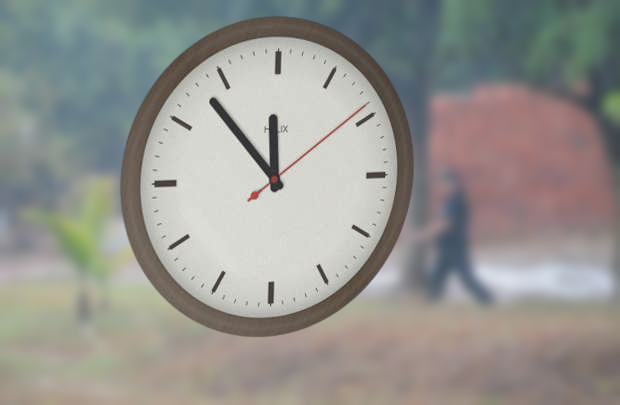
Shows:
11h53m09s
